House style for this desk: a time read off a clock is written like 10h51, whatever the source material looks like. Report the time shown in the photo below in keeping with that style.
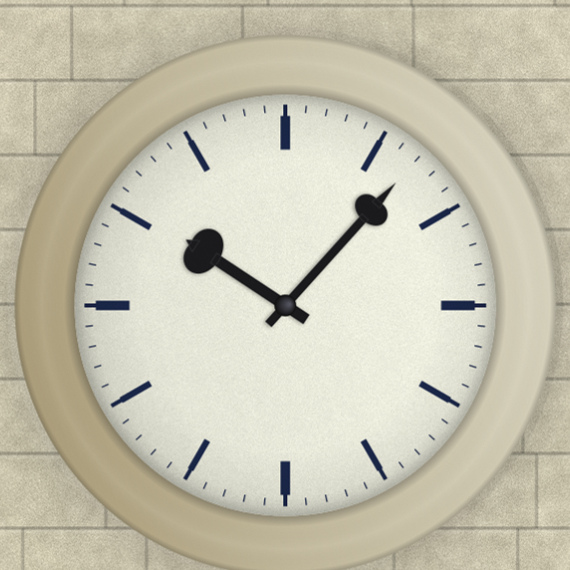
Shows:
10h07
